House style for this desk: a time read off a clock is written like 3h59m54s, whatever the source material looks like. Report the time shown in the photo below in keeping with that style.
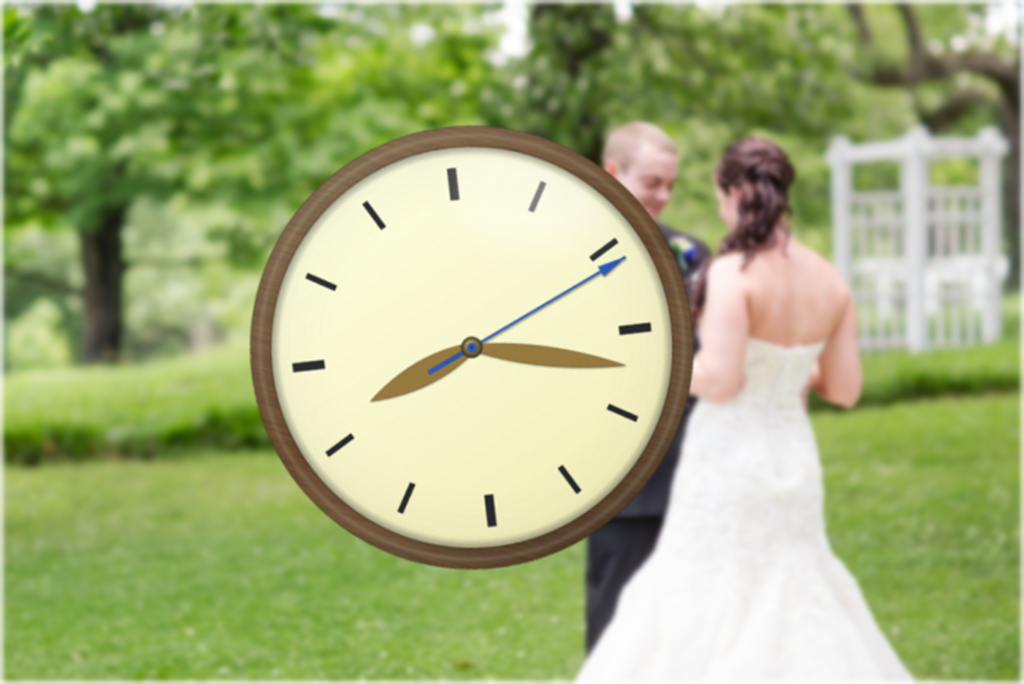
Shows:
8h17m11s
